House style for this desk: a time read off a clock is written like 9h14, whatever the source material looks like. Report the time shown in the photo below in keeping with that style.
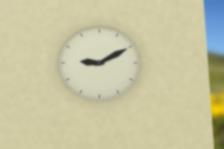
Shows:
9h10
